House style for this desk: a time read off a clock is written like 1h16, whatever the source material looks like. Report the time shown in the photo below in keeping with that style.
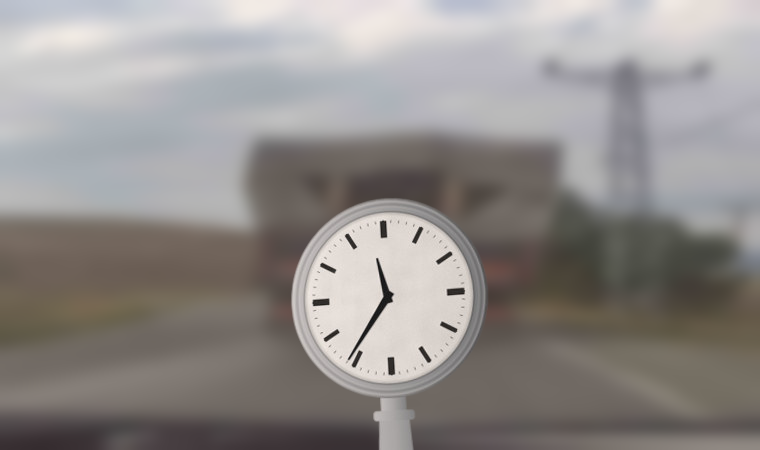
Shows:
11h36
